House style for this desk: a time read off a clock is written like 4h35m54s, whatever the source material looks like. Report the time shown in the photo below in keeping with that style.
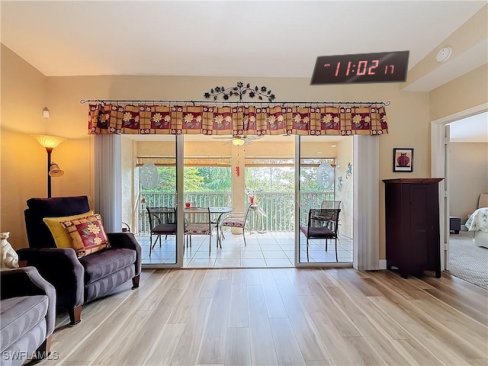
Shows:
11h02m17s
